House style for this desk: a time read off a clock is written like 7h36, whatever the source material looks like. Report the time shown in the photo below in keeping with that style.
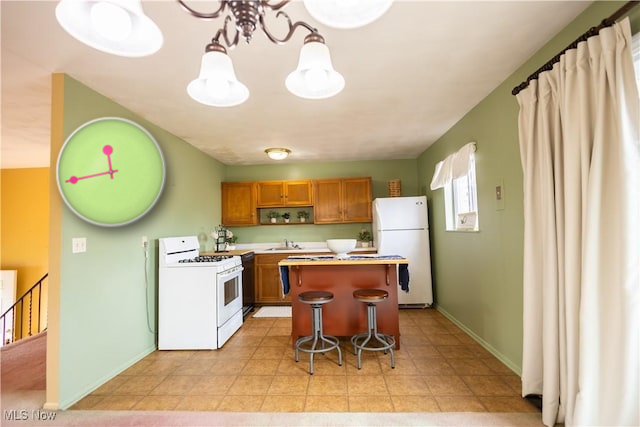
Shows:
11h43
